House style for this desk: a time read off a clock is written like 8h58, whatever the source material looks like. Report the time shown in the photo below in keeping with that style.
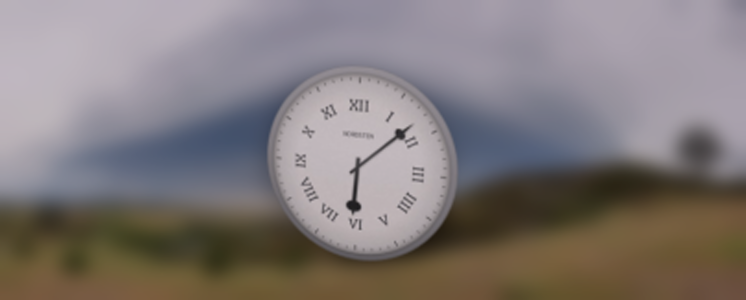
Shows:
6h08
